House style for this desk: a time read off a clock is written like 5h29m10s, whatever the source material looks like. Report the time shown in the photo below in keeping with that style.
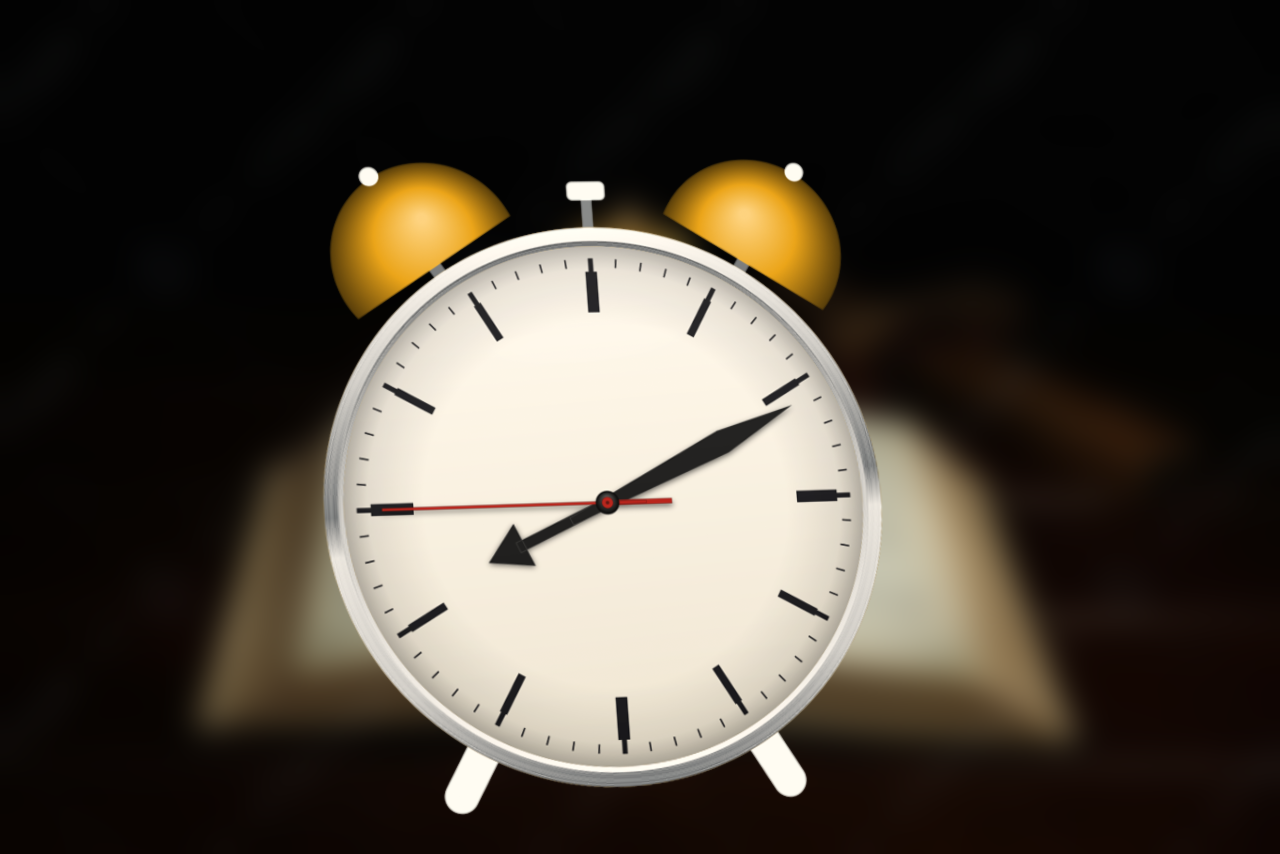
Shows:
8h10m45s
